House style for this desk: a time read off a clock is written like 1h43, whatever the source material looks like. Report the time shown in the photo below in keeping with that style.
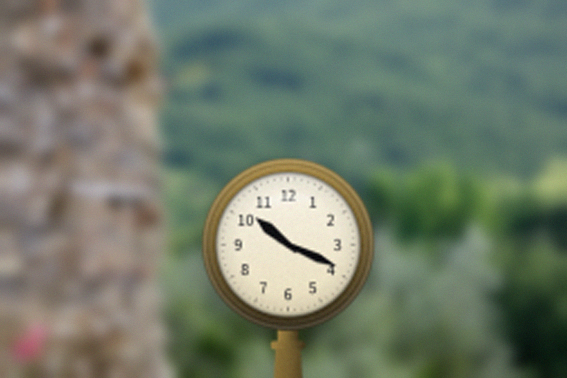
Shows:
10h19
